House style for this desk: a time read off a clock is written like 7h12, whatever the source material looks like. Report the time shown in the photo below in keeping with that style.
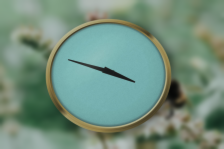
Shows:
3h48
